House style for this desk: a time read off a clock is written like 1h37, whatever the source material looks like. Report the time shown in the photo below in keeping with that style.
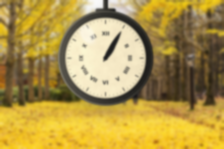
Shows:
1h05
